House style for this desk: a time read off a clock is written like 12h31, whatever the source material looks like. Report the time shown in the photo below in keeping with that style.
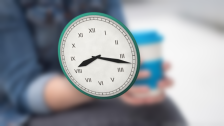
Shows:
8h17
